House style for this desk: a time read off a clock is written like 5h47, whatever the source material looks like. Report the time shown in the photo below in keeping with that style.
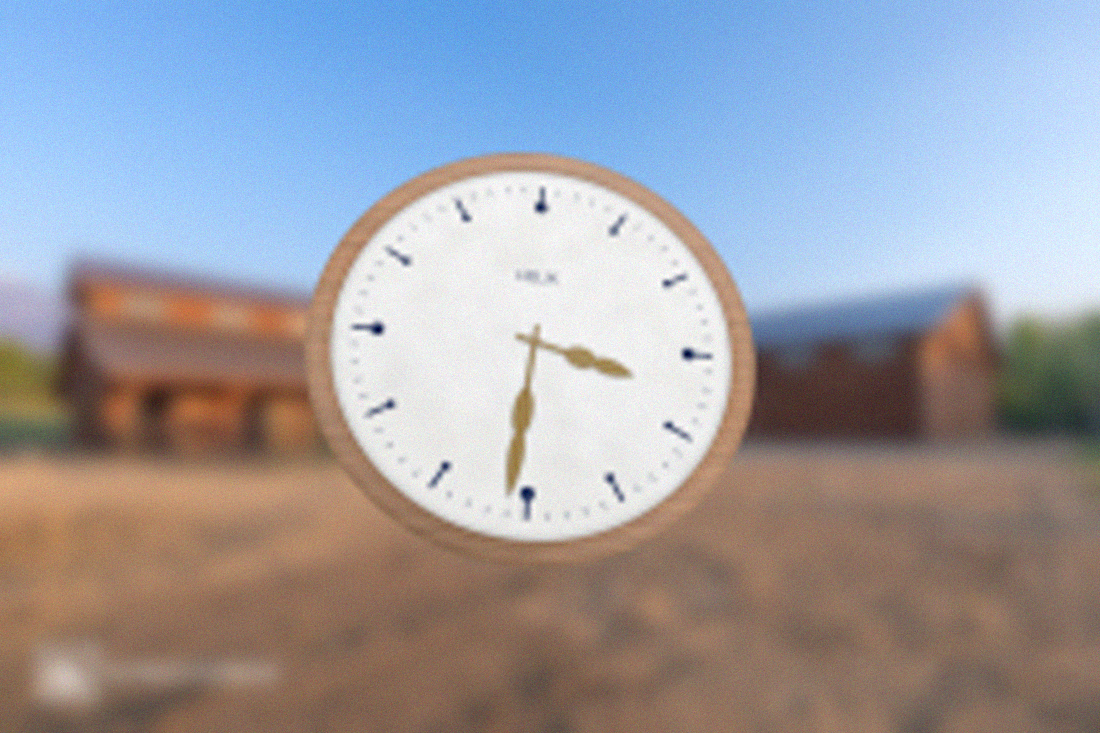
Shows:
3h31
